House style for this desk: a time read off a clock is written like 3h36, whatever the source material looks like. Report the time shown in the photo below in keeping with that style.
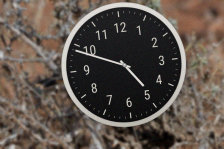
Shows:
4h49
